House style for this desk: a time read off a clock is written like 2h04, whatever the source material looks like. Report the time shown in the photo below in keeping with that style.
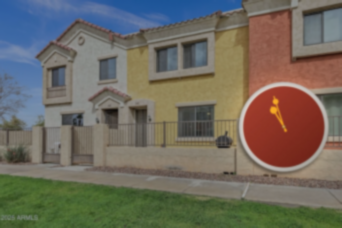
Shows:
10h57
